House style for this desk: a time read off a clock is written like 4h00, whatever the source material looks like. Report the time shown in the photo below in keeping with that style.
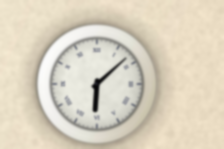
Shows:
6h08
